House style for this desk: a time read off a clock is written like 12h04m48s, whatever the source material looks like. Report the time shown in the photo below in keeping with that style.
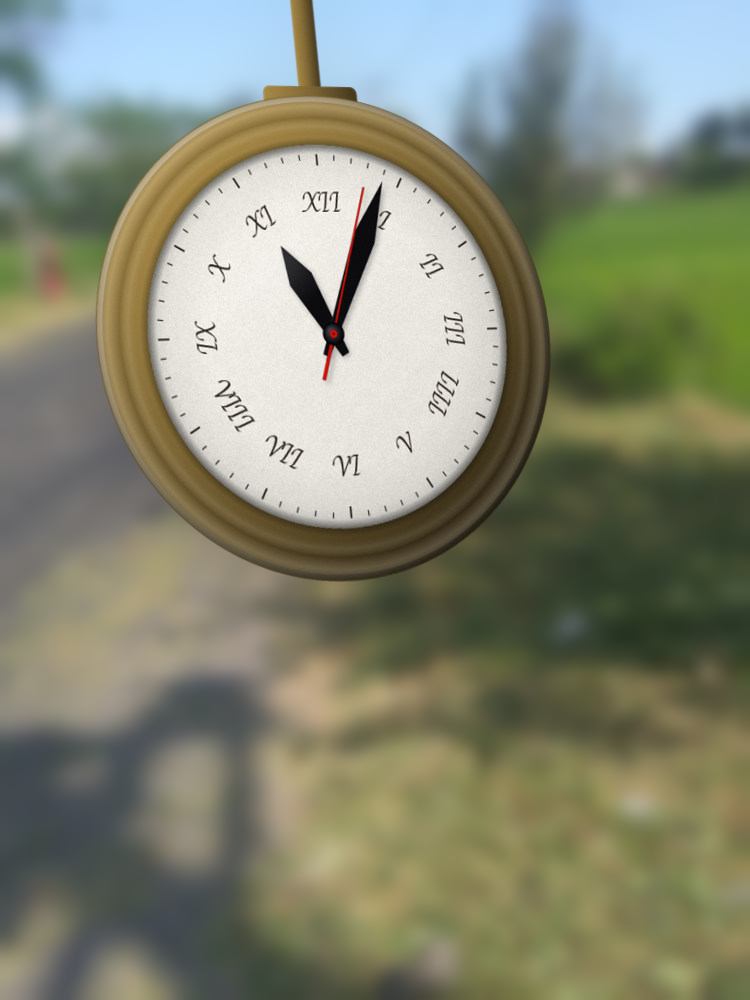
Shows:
11h04m03s
